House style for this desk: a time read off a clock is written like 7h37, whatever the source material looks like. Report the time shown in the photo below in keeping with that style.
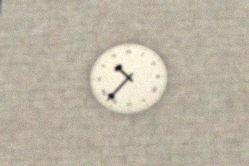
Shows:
10h37
